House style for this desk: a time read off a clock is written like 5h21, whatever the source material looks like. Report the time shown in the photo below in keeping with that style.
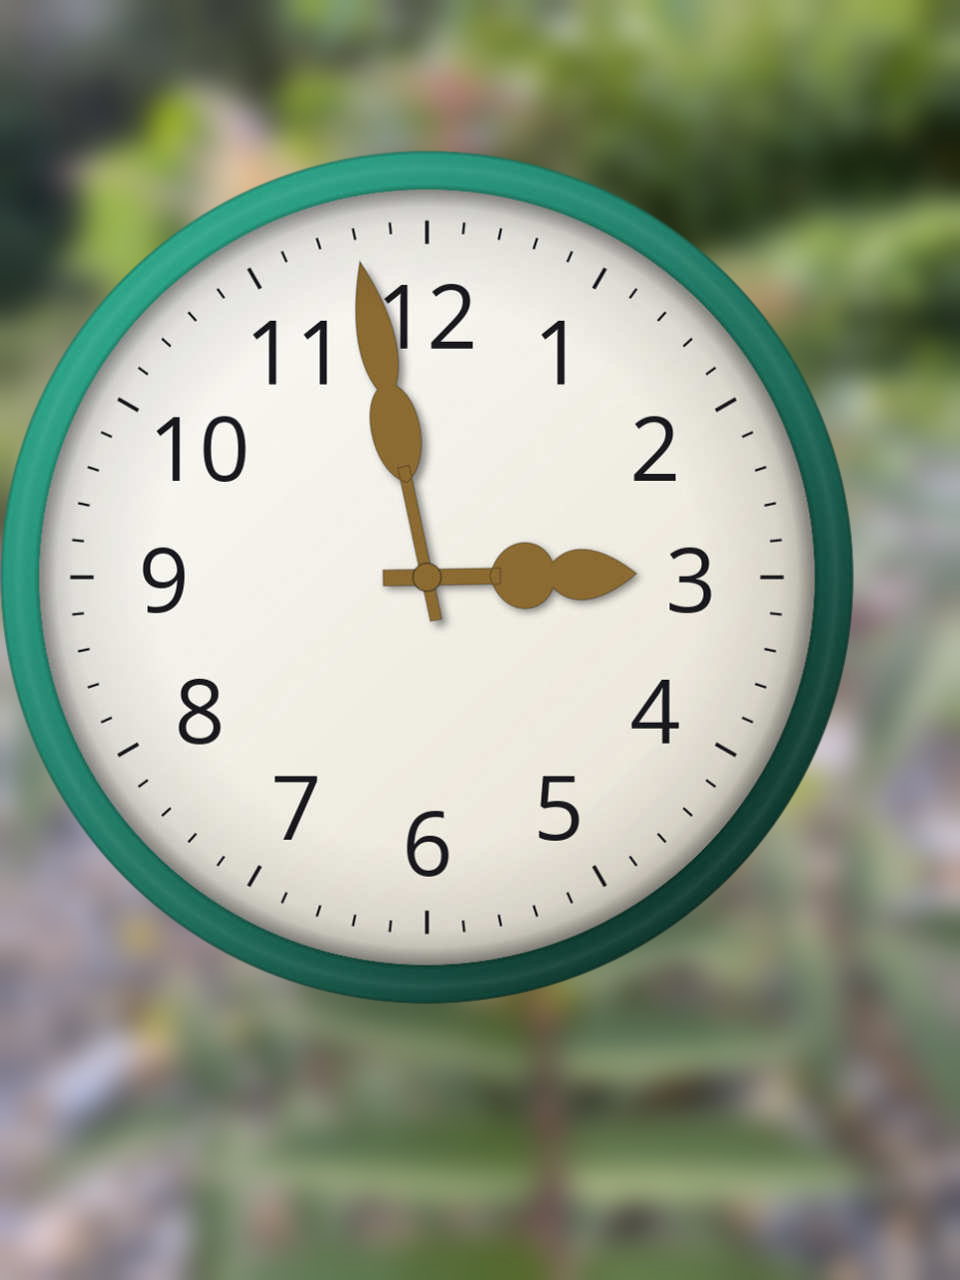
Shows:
2h58
